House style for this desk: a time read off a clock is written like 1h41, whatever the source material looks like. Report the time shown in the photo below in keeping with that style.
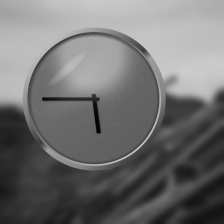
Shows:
5h45
